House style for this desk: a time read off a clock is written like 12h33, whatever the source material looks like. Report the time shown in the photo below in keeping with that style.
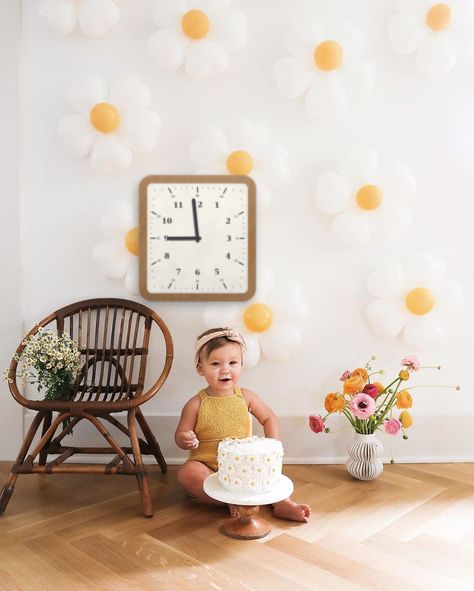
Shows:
8h59
